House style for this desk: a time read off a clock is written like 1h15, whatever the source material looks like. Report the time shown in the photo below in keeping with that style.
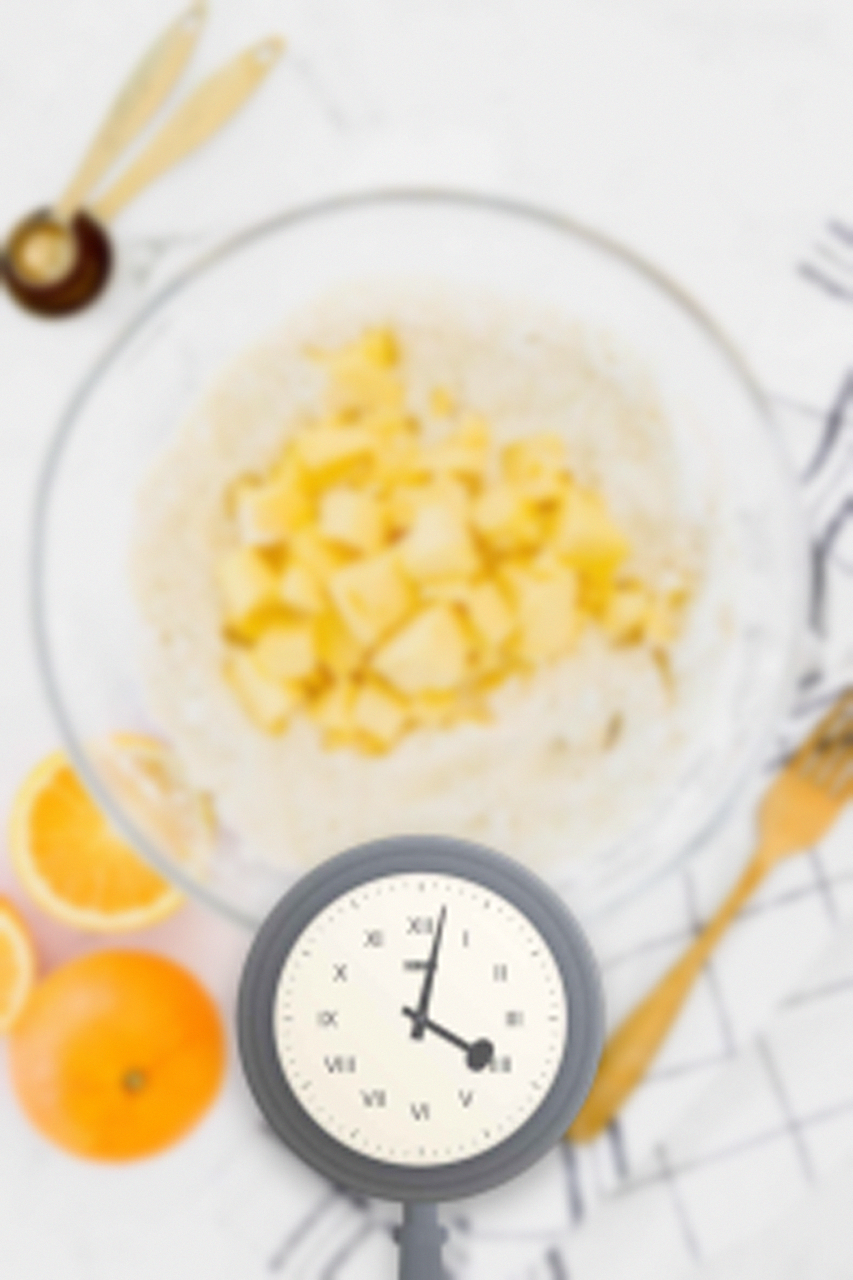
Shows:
4h02
